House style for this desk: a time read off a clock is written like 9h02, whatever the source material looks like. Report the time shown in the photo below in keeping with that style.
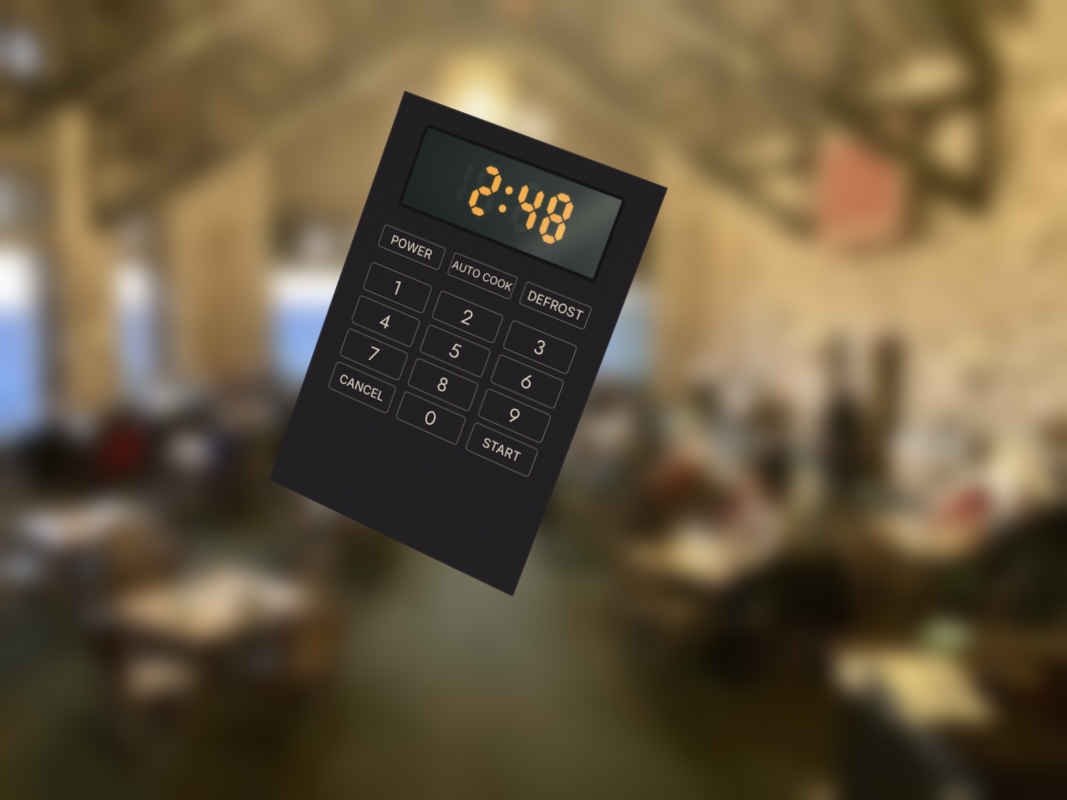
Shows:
2h48
